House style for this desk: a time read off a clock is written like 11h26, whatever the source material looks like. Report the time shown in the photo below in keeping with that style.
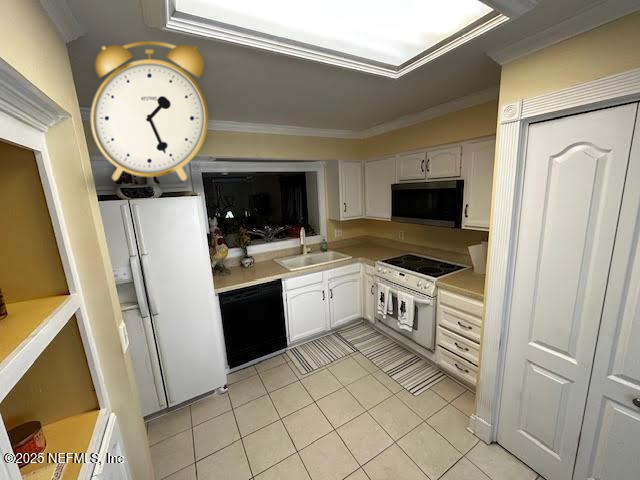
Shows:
1h26
